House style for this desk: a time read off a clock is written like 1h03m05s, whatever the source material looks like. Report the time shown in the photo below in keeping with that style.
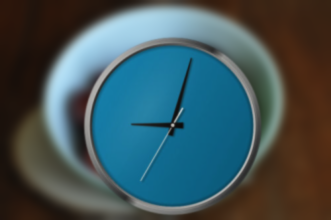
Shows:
9h02m35s
